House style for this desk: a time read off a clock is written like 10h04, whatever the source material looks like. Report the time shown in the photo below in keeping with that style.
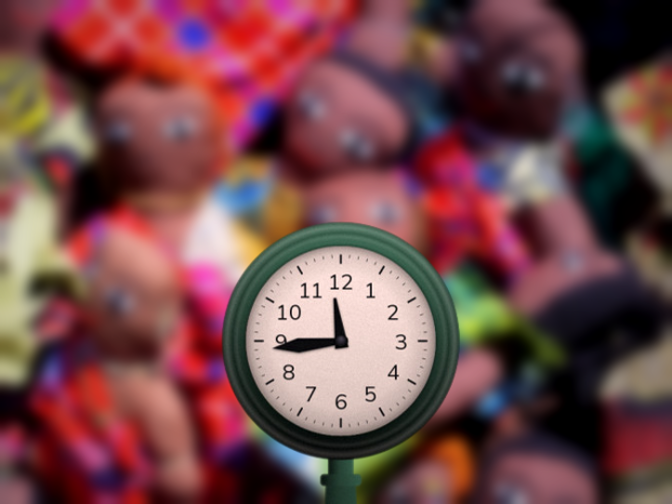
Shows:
11h44
